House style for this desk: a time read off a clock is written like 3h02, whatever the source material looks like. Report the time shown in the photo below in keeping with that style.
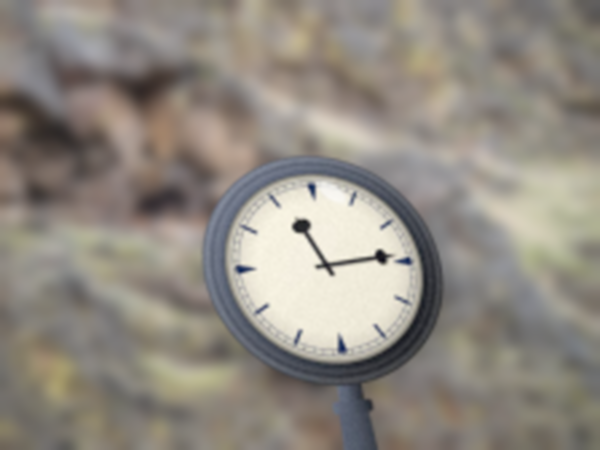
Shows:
11h14
